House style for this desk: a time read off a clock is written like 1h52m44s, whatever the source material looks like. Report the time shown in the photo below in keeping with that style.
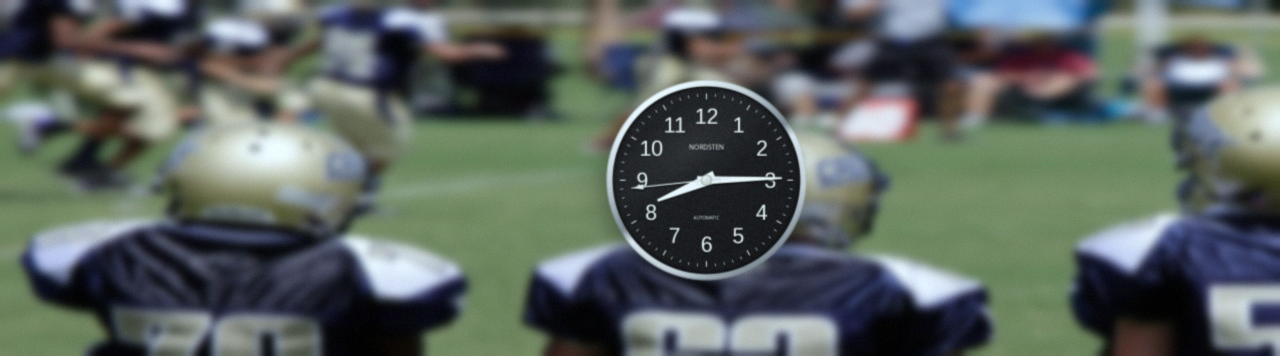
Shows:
8h14m44s
